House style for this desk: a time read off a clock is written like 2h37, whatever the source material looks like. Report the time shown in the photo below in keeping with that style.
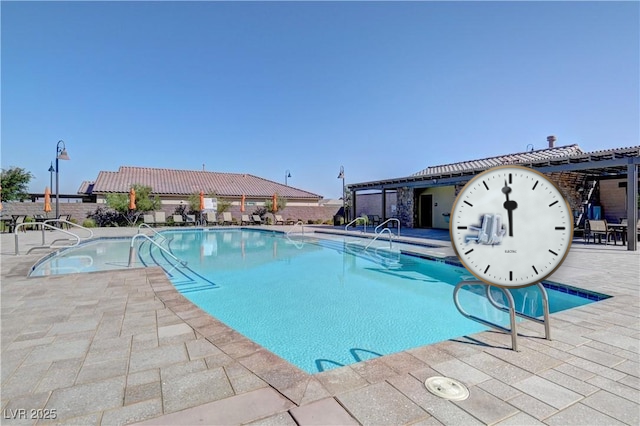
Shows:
11h59
